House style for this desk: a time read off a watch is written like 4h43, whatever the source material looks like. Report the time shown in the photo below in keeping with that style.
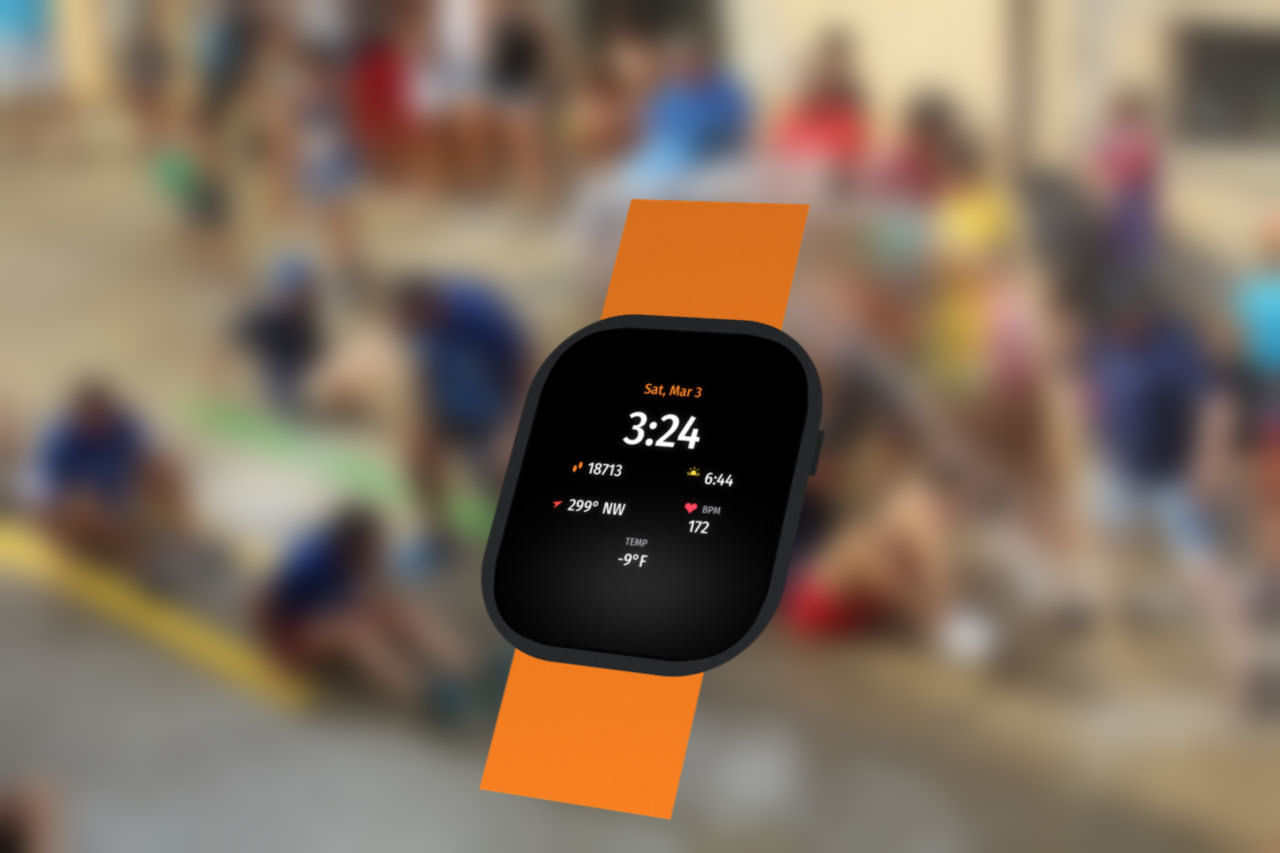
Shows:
3h24
